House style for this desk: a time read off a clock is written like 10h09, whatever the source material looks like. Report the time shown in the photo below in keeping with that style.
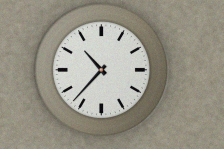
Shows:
10h37
